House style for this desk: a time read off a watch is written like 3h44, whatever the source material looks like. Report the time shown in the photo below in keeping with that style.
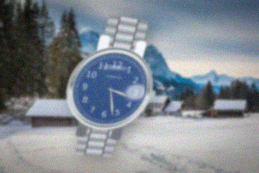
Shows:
3h27
